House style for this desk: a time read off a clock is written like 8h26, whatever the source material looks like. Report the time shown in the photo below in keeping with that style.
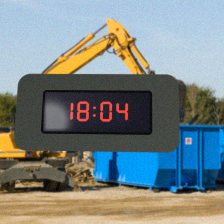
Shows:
18h04
